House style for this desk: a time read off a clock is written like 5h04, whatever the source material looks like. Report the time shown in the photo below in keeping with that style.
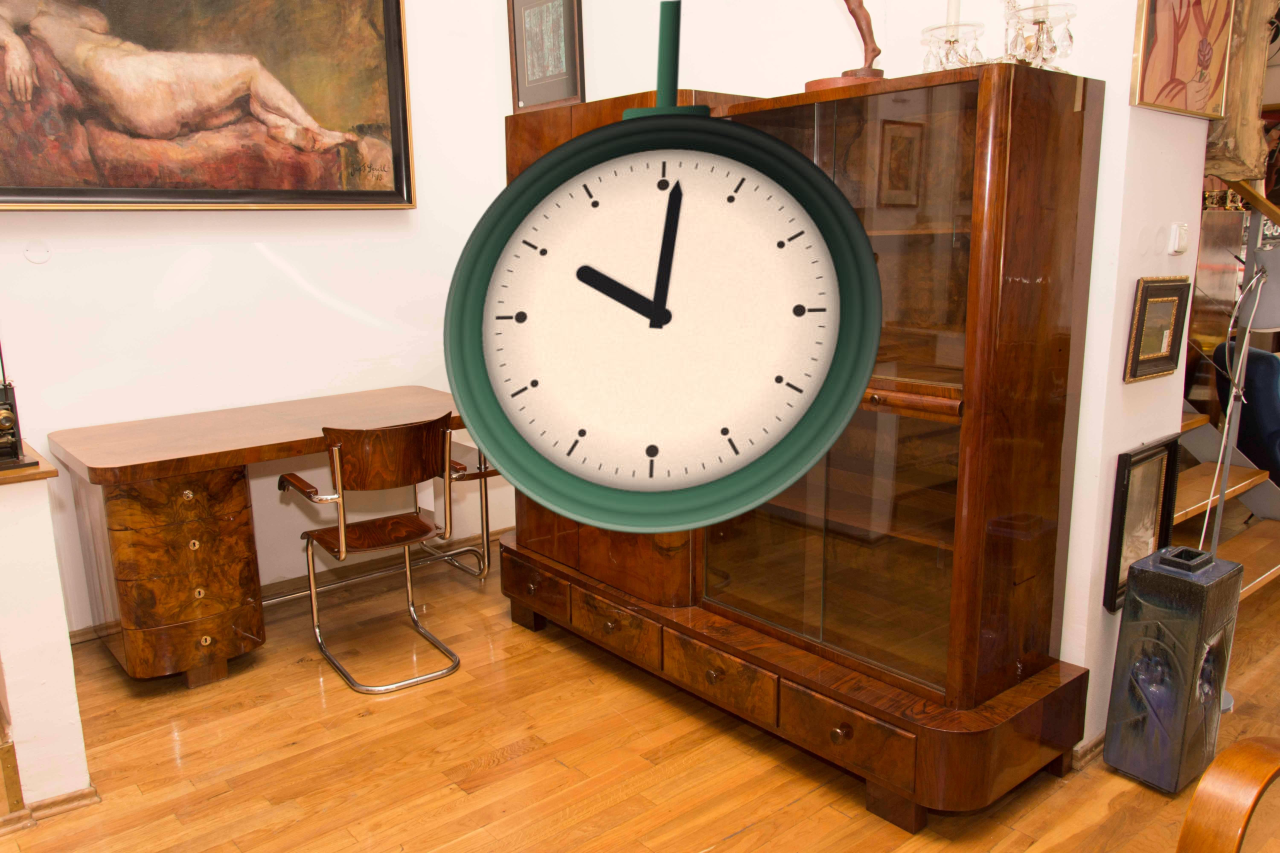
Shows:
10h01
